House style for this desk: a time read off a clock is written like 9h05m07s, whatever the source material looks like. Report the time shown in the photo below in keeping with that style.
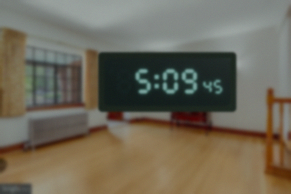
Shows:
5h09m45s
